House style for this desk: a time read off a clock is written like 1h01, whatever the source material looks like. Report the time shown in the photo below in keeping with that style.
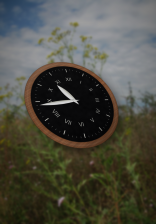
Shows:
10h44
